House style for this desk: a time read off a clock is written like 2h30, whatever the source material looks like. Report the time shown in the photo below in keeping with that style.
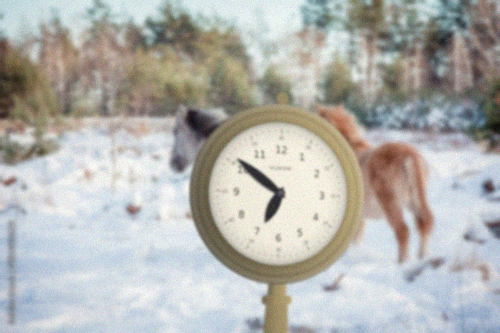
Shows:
6h51
